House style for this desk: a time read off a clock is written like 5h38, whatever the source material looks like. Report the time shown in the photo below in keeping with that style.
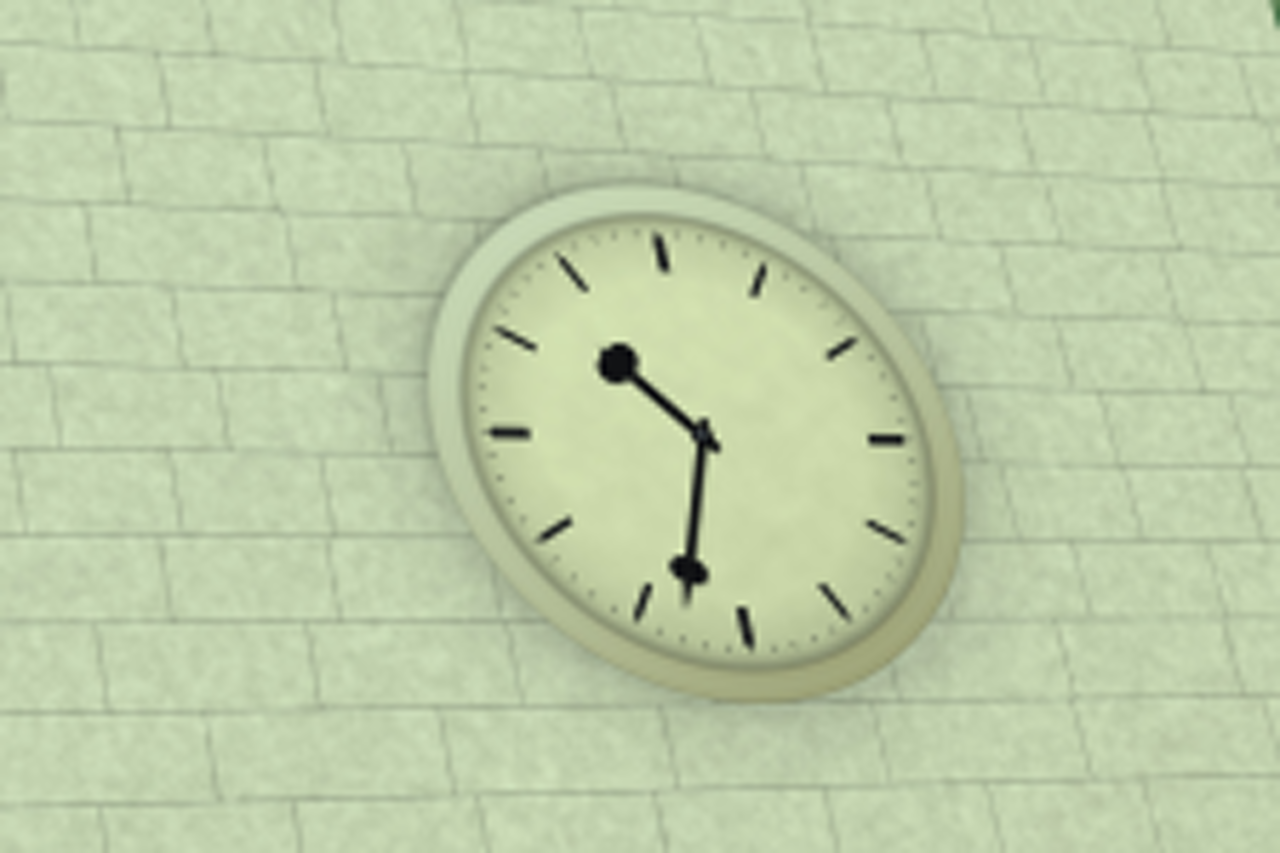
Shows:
10h33
